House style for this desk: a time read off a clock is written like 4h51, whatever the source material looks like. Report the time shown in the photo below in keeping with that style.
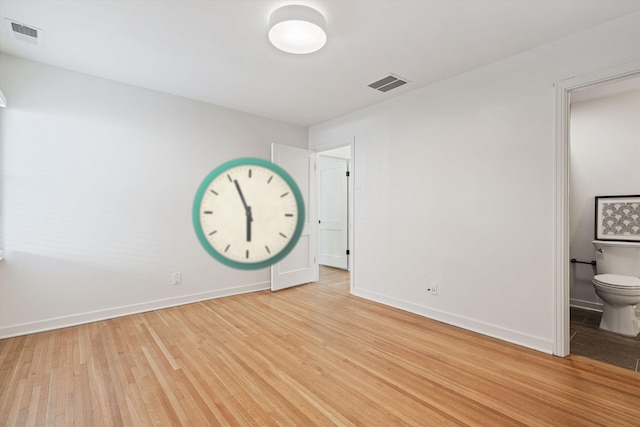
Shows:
5h56
